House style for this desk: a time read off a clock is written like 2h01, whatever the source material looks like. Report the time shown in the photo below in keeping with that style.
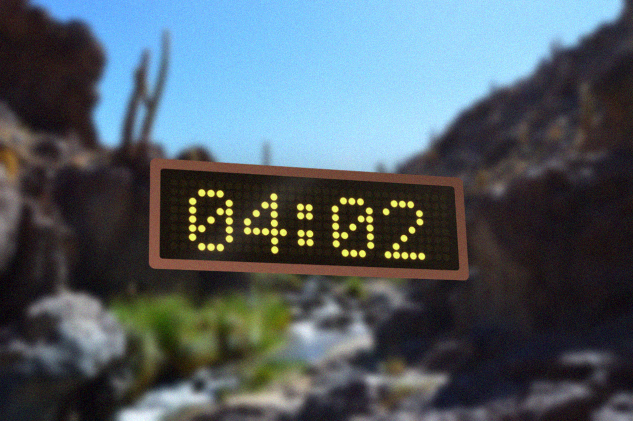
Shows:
4h02
